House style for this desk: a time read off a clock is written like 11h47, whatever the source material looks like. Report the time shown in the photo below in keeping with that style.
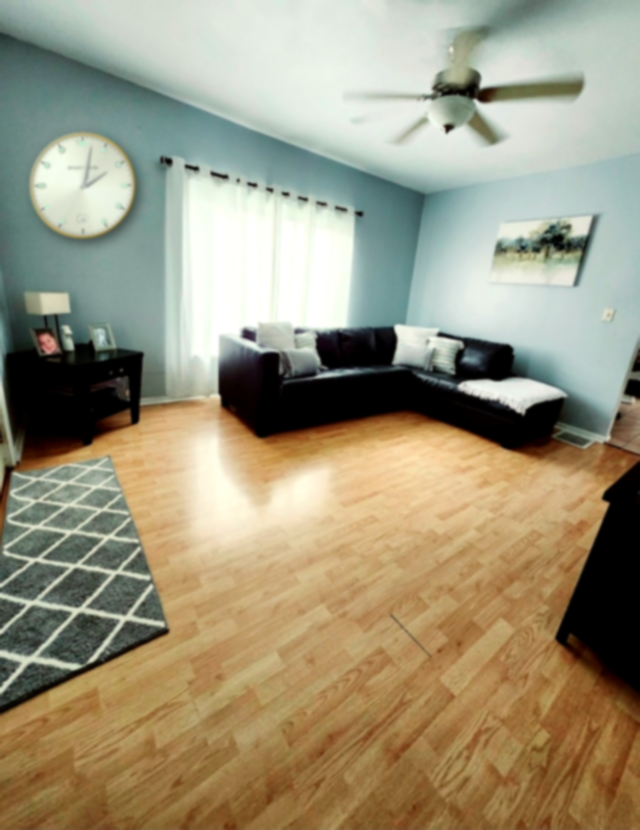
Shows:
2h02
